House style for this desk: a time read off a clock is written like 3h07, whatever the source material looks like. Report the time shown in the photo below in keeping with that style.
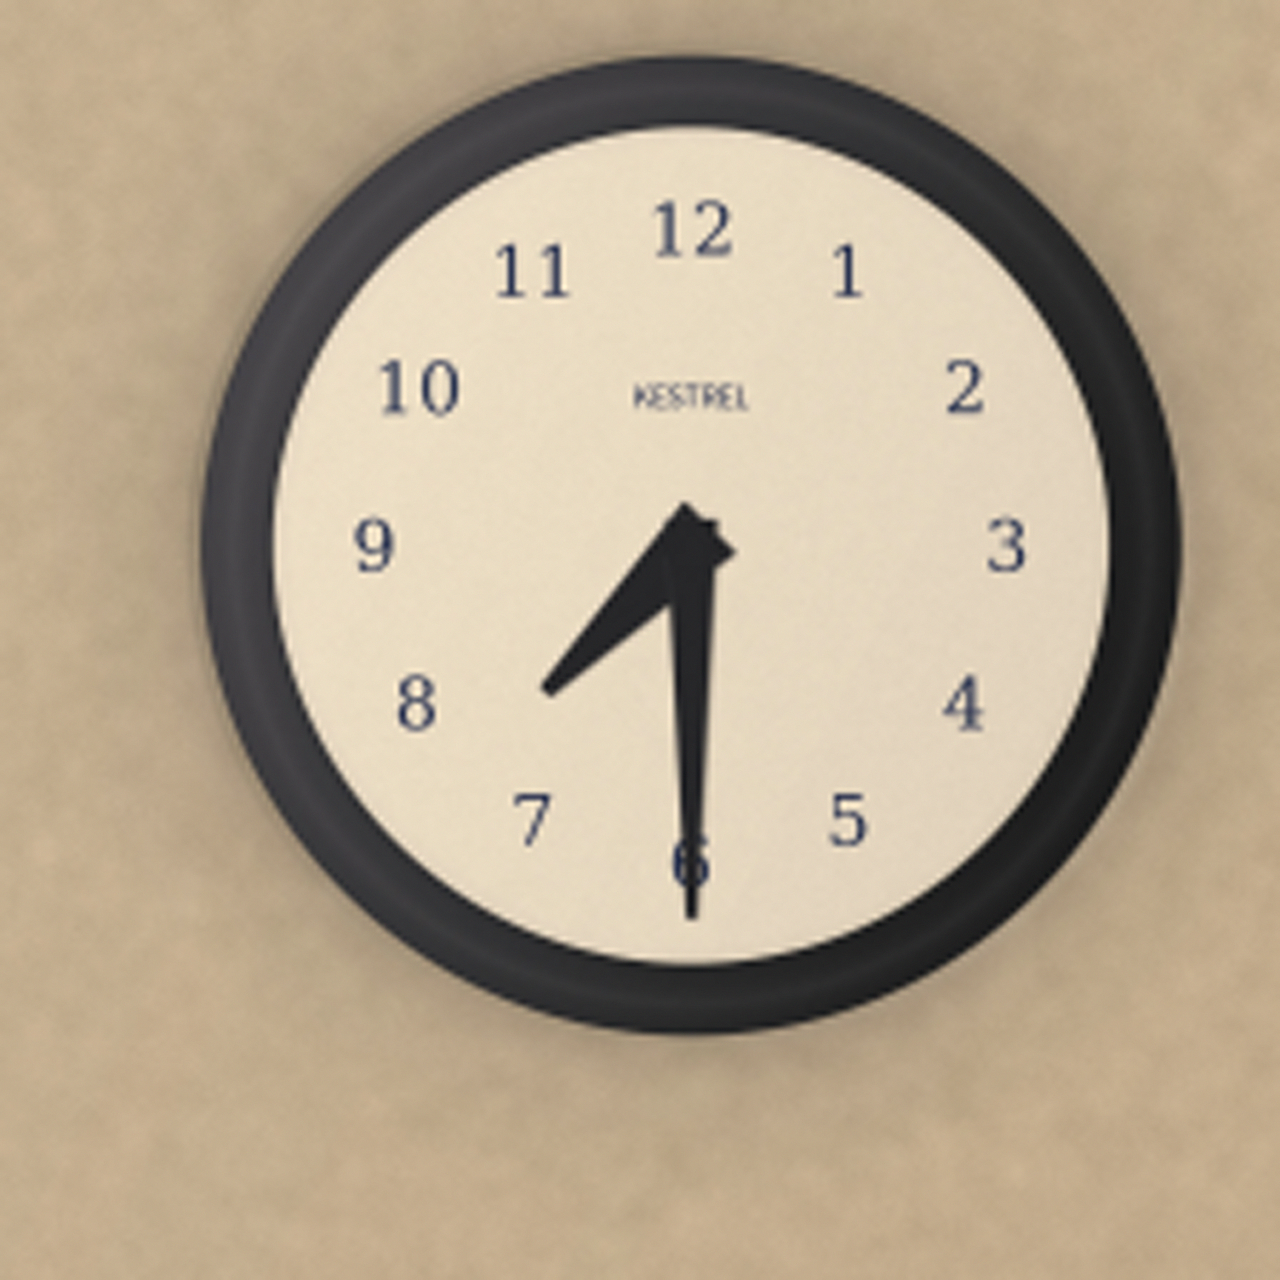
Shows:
7h30
